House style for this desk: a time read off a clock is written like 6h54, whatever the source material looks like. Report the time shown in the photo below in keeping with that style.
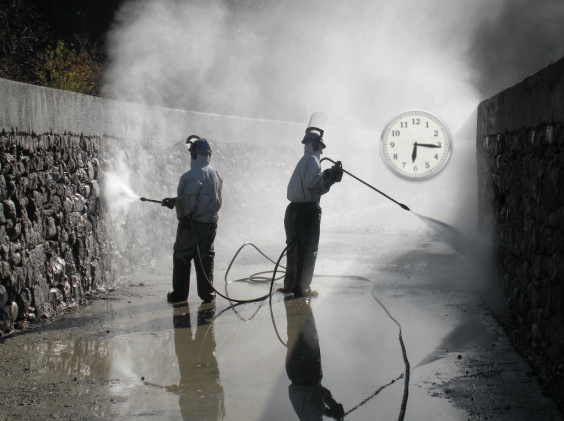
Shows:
6h16
